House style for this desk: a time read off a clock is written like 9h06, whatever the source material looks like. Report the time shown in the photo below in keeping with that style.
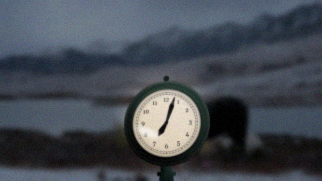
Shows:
7h03
